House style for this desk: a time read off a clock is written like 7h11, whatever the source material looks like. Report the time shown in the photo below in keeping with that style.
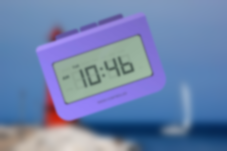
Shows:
10h46
